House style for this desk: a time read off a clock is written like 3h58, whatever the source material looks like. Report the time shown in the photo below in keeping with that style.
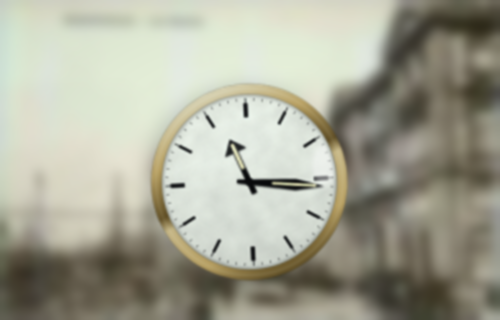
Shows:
11h16
